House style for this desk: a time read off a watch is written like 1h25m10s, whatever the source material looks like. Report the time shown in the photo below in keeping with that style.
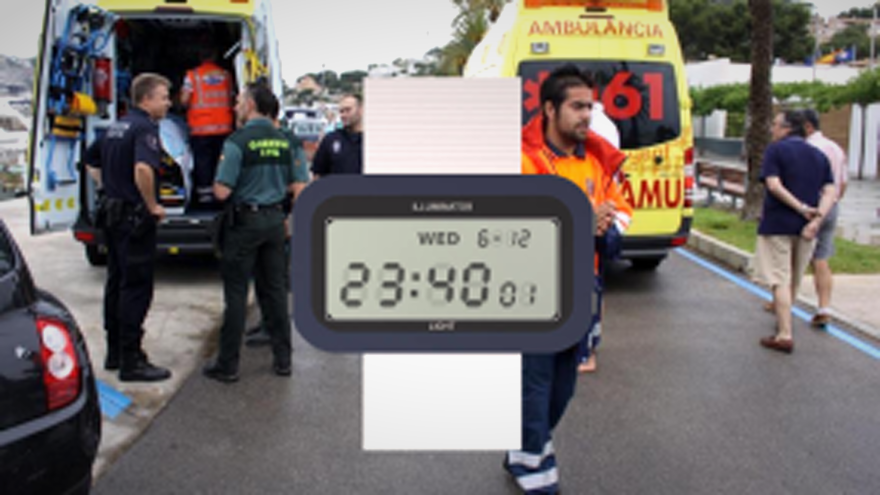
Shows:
23h40m01s
